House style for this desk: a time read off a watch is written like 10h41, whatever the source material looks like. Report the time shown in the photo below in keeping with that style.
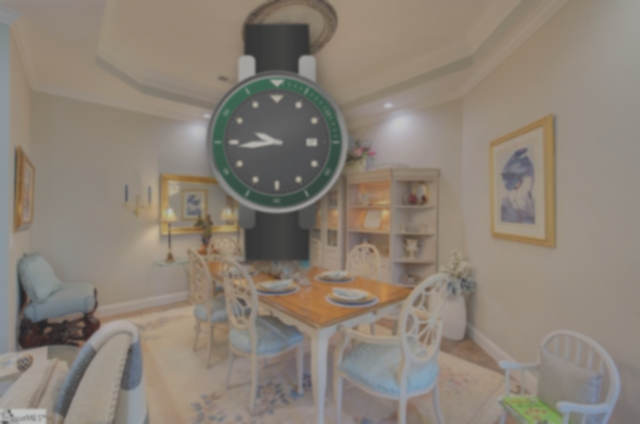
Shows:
9h44
